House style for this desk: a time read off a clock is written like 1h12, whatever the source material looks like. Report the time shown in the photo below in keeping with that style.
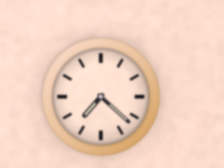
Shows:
7h22
